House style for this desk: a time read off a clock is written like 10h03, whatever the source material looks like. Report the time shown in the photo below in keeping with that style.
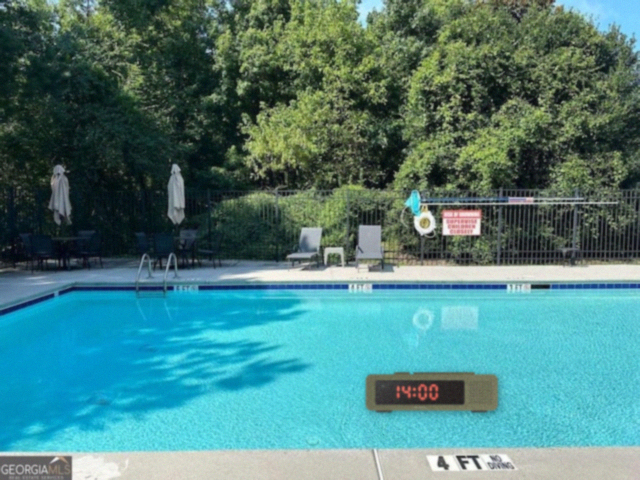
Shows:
14h00
